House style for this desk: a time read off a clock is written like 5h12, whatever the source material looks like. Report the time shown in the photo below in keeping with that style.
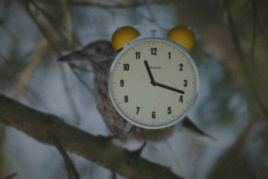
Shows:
11h18
